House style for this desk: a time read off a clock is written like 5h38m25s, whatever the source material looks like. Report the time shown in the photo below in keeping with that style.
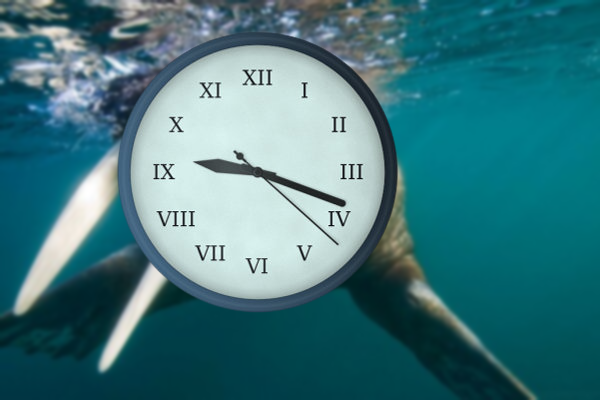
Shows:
9h18m22s
